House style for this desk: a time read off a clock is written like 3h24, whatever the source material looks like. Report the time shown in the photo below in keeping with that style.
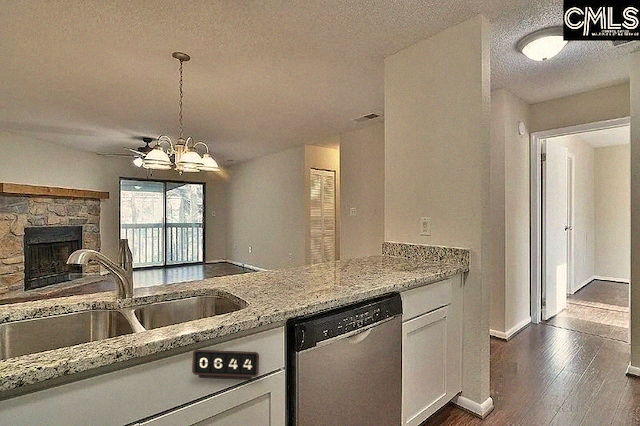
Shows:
6h44
